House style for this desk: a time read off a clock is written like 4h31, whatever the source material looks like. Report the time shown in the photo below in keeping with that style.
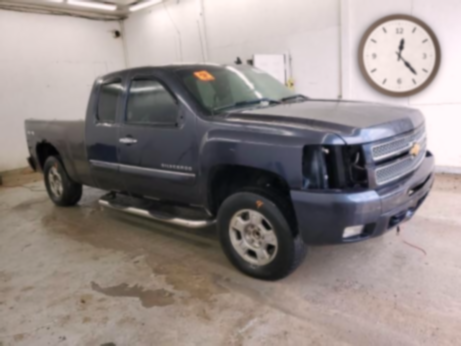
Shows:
12h23
